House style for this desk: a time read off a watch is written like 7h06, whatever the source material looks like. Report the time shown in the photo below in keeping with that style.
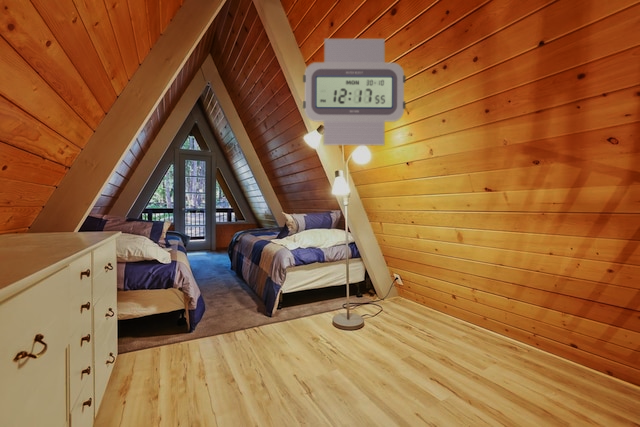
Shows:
12h17
